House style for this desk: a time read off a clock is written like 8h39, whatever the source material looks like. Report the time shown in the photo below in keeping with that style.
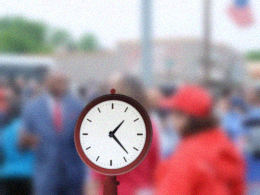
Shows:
1h23
